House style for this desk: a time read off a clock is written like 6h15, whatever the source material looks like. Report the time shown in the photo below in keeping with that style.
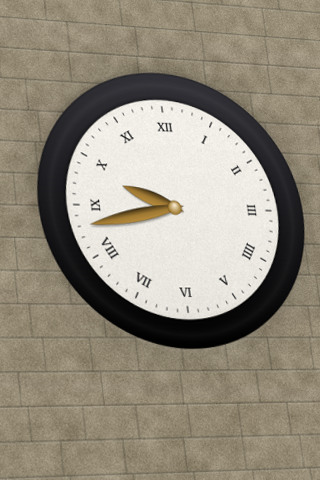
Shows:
9h43
